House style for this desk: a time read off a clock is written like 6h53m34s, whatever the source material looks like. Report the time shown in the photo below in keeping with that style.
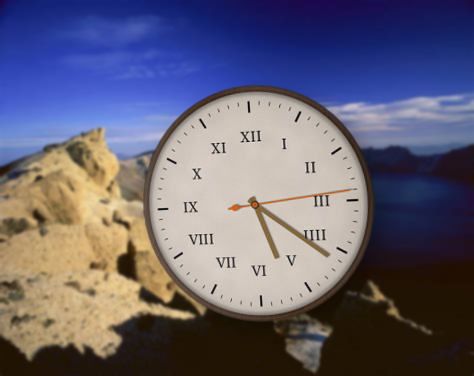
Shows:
5h21m14s
